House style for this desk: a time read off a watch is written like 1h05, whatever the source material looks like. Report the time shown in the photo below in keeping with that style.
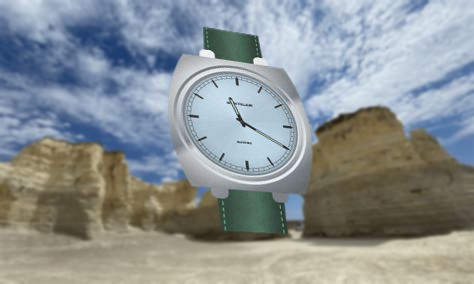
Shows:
11h20
